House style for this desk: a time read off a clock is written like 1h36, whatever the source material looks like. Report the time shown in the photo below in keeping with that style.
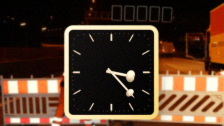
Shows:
3h23
